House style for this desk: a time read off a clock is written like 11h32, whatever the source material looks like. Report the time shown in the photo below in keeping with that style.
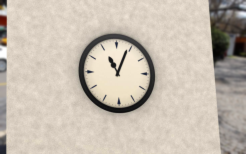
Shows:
11h04
